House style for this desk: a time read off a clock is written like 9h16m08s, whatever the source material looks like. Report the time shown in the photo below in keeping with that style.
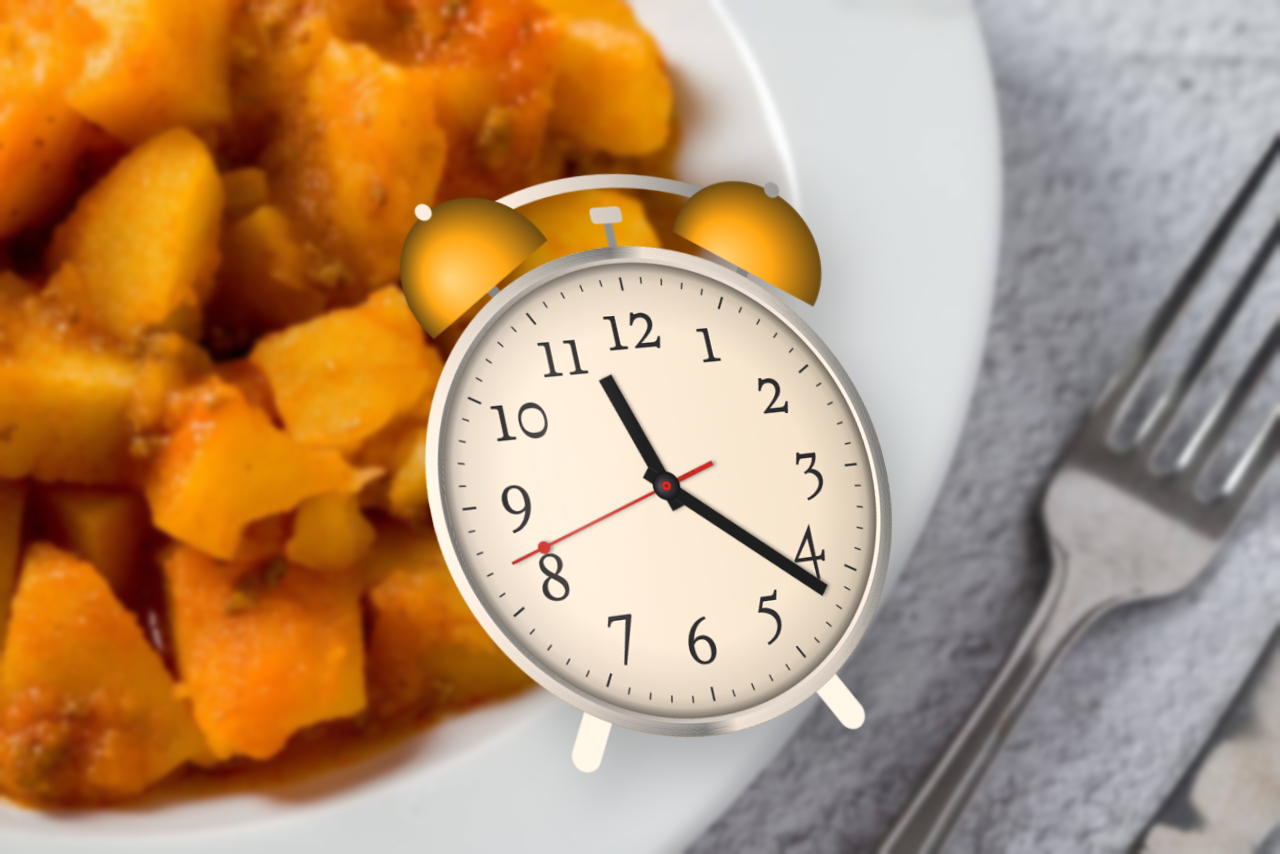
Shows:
11h21m42s
